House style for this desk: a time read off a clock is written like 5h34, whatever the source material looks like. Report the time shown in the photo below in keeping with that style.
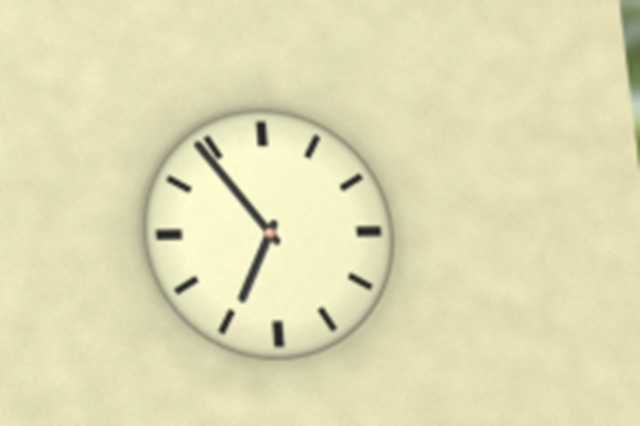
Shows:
6h54
